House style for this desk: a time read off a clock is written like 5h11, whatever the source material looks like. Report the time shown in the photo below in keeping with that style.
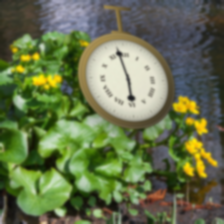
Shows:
5h58
